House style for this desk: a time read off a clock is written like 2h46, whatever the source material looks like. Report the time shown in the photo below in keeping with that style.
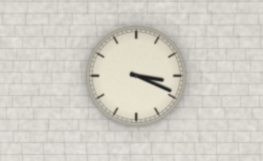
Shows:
3h19
